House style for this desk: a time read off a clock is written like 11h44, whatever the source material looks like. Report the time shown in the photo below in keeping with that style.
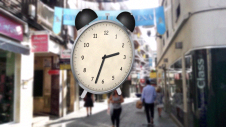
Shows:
2h33
